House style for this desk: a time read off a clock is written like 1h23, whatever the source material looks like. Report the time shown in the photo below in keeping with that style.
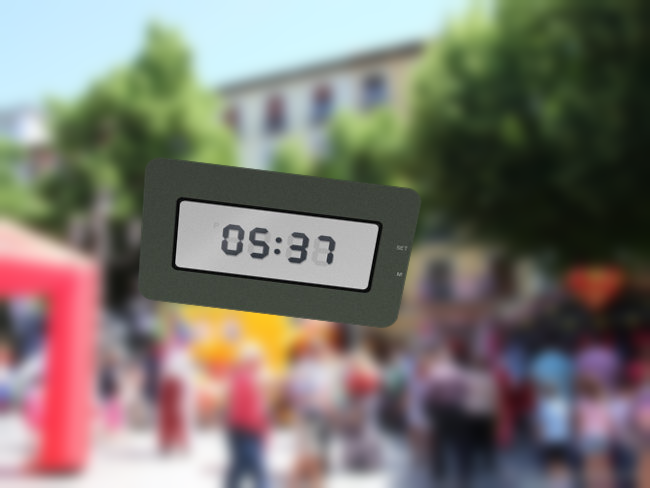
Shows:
5h37
